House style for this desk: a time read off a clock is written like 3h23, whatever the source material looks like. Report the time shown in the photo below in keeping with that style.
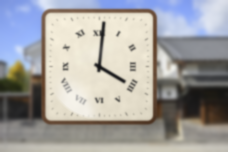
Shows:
4h01
